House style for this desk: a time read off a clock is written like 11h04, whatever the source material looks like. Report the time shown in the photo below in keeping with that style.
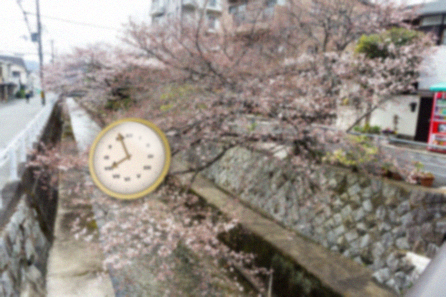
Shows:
7h56
